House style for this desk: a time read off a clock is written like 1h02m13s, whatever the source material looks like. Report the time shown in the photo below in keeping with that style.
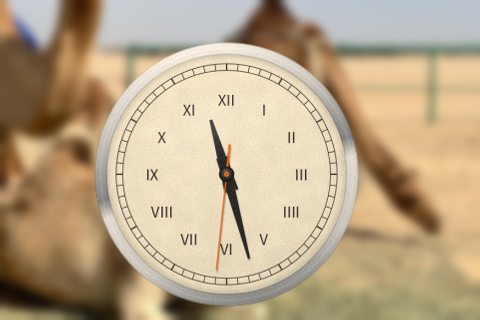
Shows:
11h27m31s
